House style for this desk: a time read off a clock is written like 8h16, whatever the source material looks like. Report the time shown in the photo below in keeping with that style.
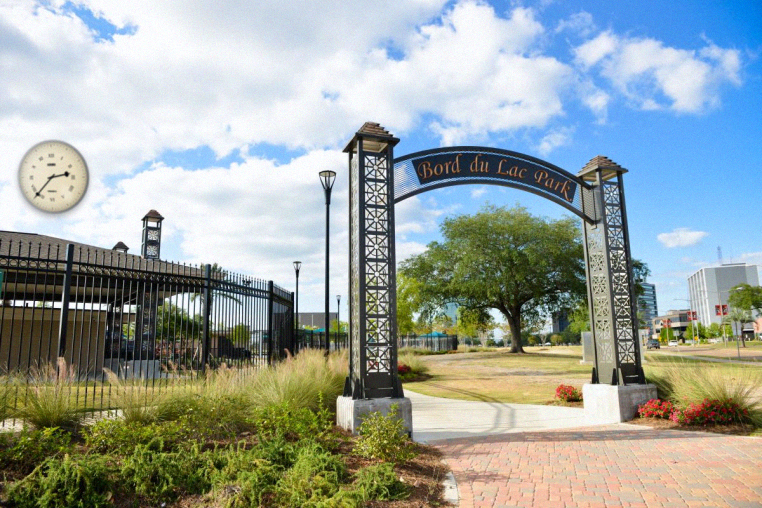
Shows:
2h37
